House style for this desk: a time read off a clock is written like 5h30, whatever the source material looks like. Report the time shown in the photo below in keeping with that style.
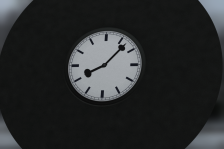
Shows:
8h07
